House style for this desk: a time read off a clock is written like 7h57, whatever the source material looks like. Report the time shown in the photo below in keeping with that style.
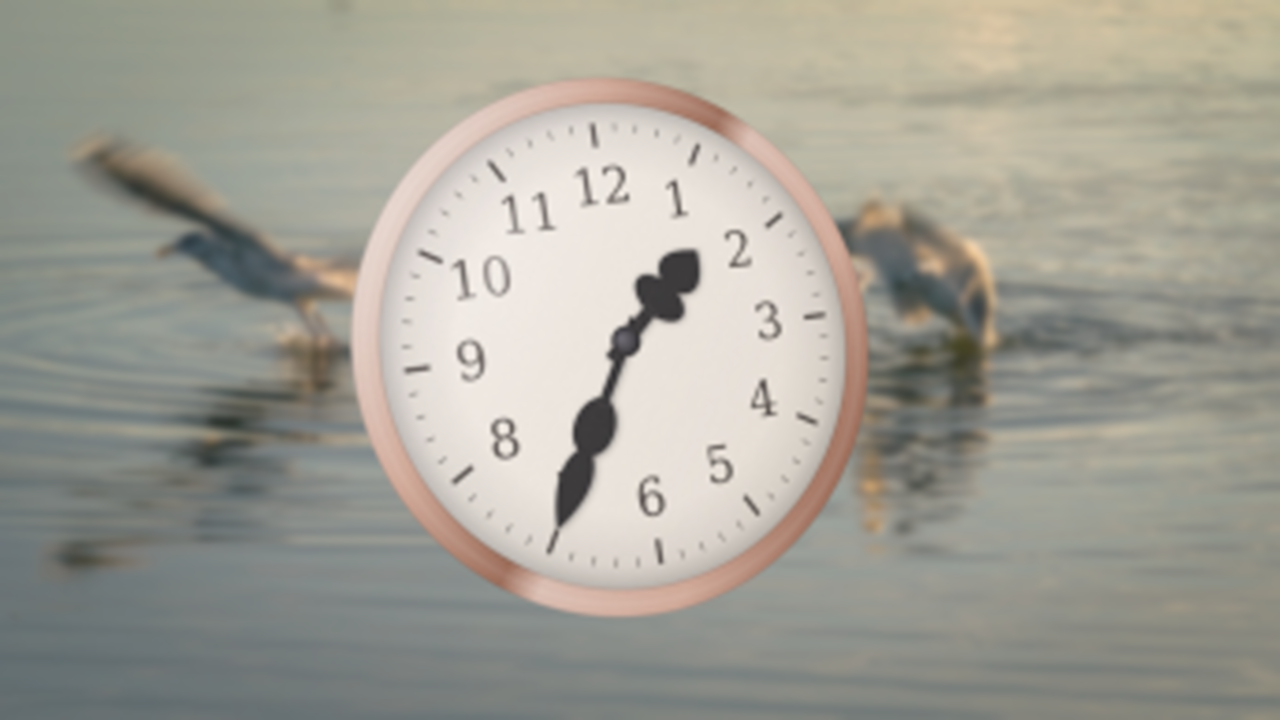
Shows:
1h35
